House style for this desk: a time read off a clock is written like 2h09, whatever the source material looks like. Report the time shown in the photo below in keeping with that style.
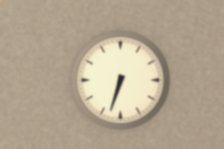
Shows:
6h33
